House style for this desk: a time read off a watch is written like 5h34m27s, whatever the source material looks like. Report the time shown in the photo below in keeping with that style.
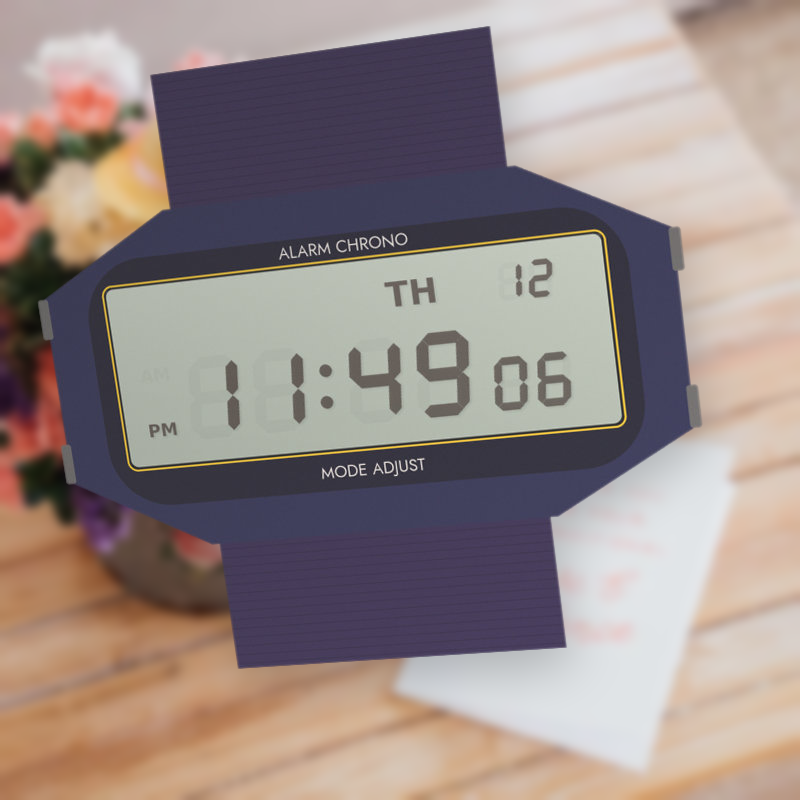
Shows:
11h49m06s
